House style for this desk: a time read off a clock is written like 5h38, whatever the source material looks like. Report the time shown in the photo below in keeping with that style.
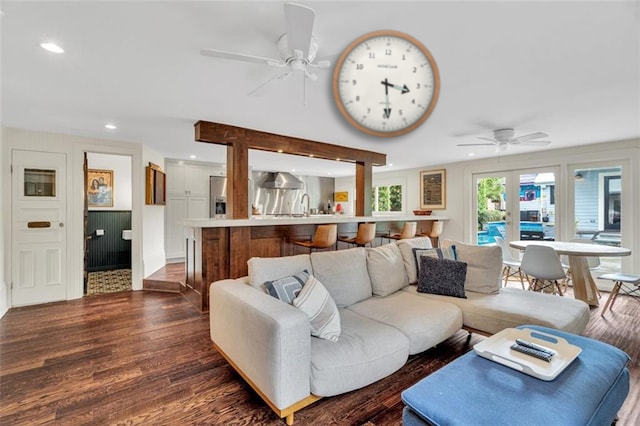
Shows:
3h29
